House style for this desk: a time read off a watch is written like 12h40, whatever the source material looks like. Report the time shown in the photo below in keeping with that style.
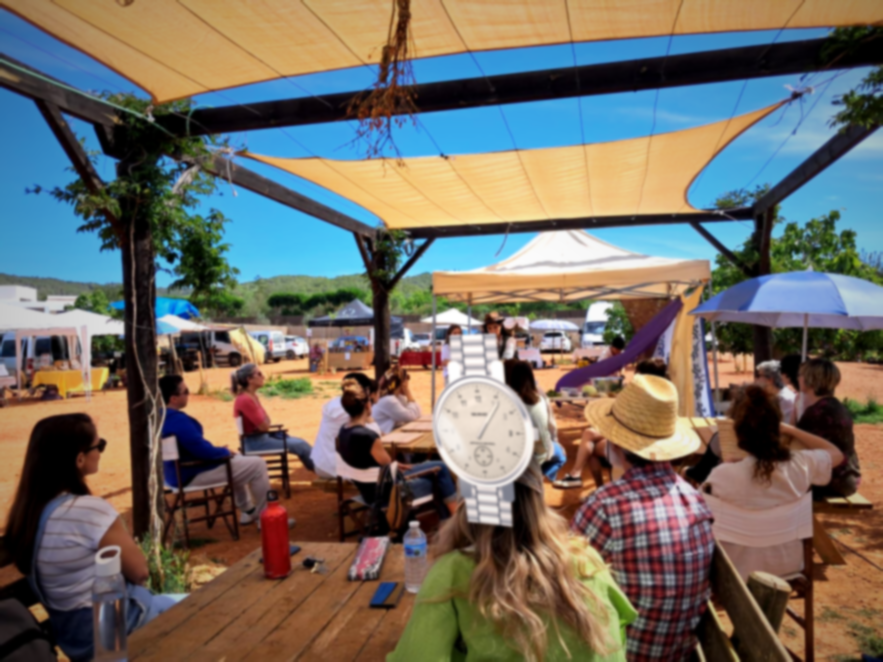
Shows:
1h06
